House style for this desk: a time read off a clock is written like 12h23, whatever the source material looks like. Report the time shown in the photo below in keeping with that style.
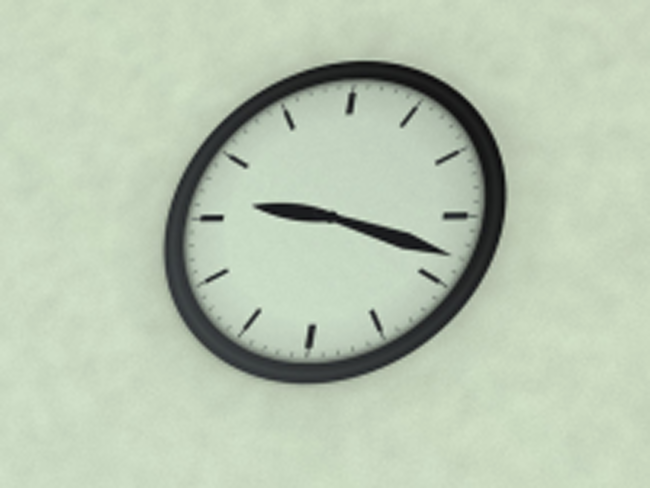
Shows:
9h18
